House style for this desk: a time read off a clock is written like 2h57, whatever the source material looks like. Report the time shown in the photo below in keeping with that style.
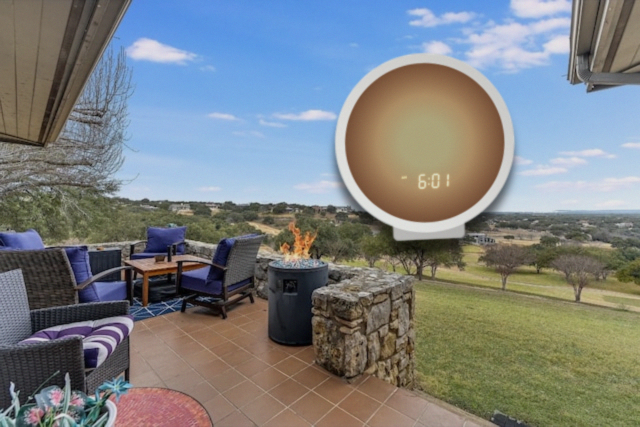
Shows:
6h01
